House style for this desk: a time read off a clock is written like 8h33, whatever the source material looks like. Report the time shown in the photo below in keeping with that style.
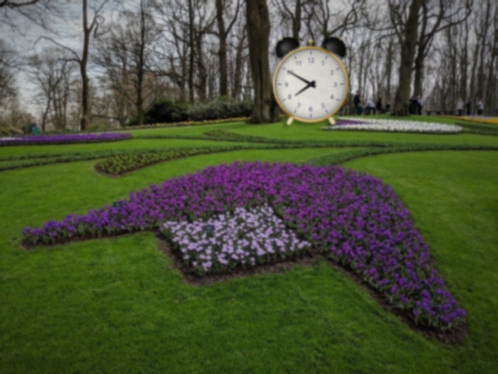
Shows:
7h50
